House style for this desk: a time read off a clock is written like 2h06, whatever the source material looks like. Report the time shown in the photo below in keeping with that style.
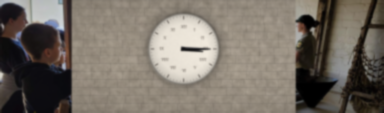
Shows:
3h15
